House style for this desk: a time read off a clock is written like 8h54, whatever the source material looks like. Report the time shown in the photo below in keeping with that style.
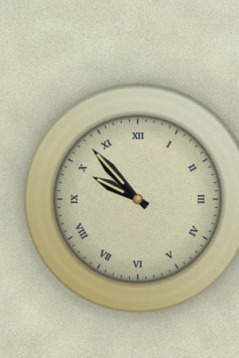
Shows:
9h53
